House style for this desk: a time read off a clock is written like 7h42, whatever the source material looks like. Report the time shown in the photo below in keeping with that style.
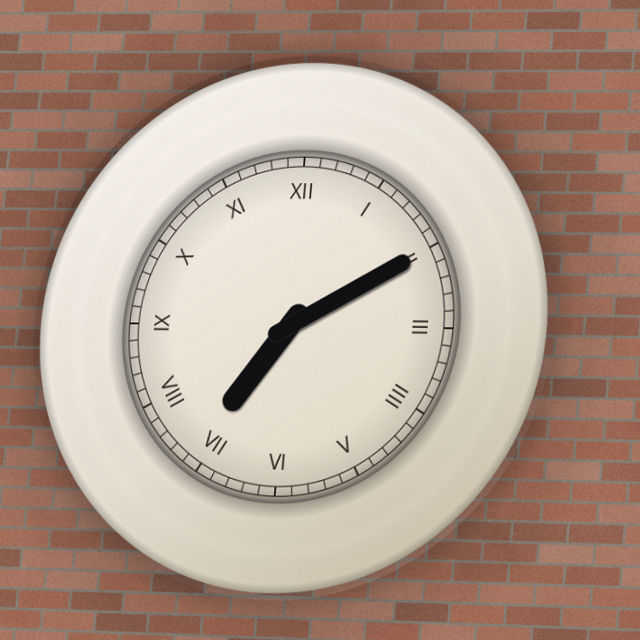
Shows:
7h10
